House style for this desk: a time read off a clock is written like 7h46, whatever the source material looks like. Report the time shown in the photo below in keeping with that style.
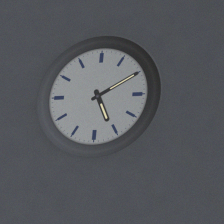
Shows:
5h10
